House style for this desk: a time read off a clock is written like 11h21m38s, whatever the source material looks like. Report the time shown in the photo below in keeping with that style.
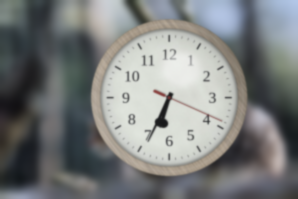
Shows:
6h34m19s
